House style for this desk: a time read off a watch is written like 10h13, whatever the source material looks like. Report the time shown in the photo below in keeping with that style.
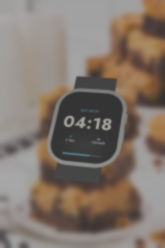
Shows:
4h18
